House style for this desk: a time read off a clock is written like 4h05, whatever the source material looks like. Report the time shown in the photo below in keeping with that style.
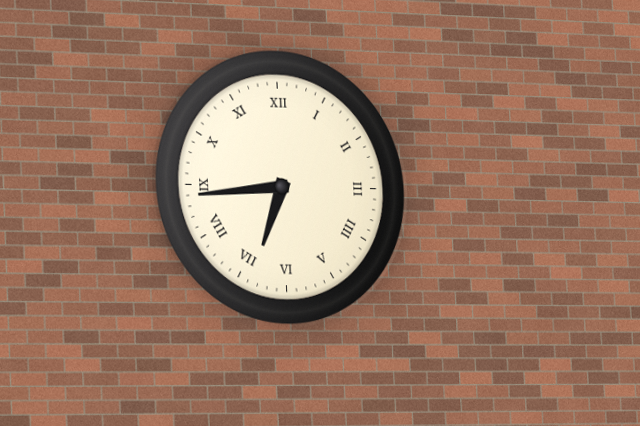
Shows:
6h44
